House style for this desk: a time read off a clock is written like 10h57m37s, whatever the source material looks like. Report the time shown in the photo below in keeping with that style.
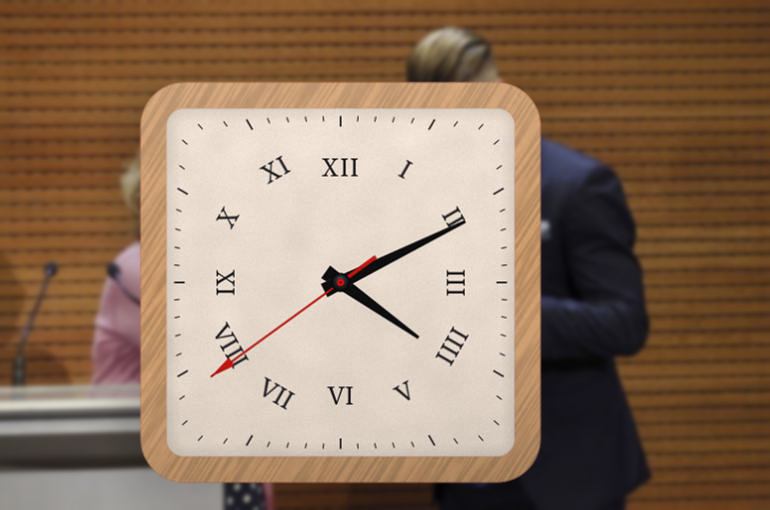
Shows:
4h10m39s
